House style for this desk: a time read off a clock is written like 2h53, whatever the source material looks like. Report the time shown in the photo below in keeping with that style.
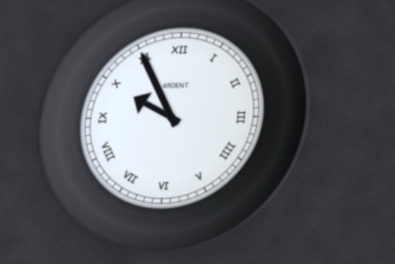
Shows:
9h55
